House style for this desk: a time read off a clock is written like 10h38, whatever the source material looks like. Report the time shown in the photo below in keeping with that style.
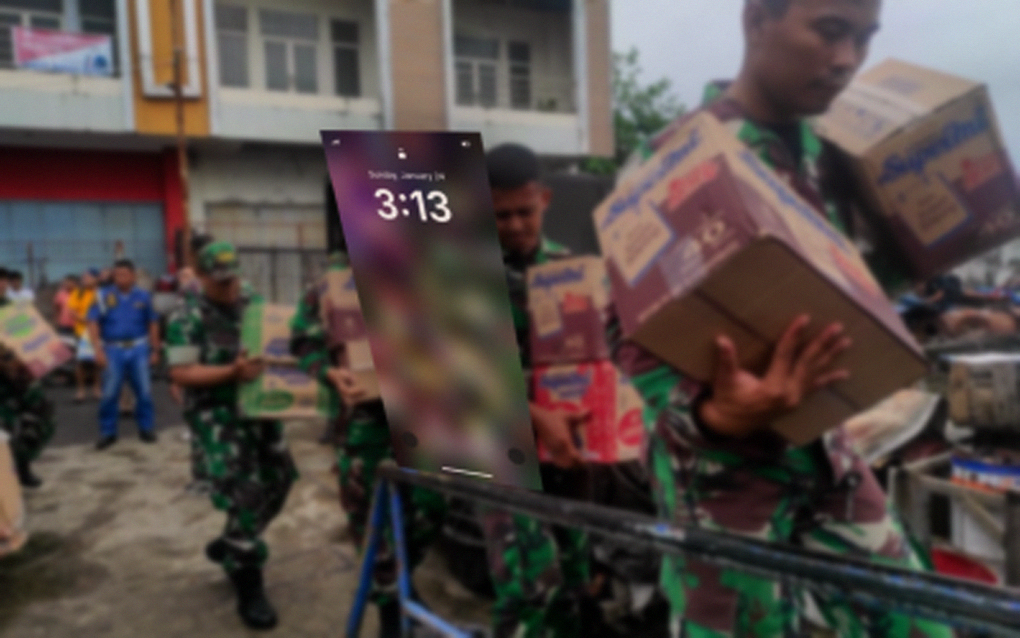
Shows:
3h13
